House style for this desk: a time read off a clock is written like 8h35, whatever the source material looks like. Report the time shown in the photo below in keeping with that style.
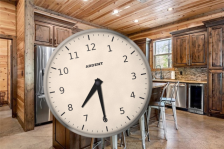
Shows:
7h30
